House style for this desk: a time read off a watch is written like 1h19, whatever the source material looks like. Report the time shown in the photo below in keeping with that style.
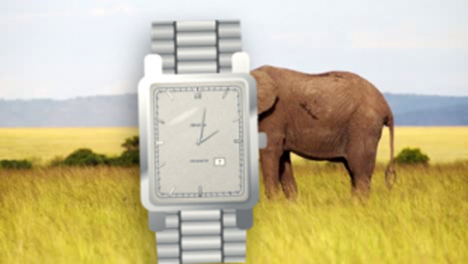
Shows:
2h02
